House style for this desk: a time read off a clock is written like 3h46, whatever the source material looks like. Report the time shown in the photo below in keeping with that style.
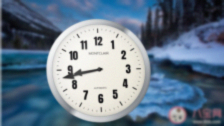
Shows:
8h43
